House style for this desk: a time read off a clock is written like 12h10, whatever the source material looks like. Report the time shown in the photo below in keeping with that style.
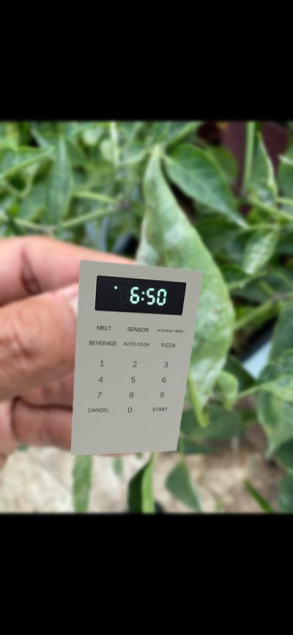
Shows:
6h50
